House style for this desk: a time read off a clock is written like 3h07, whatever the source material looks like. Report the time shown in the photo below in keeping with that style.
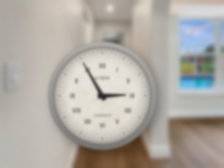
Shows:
2h55
